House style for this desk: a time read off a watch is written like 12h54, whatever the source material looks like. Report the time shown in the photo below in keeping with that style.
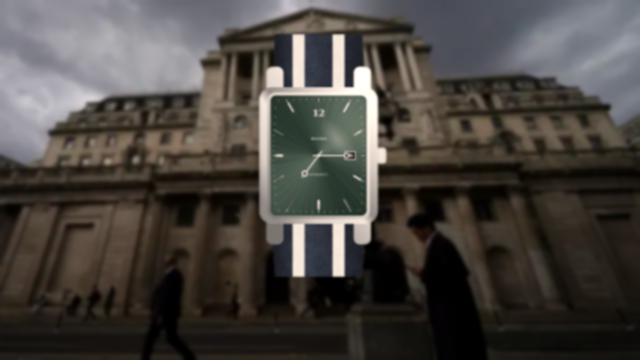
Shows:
7h15
